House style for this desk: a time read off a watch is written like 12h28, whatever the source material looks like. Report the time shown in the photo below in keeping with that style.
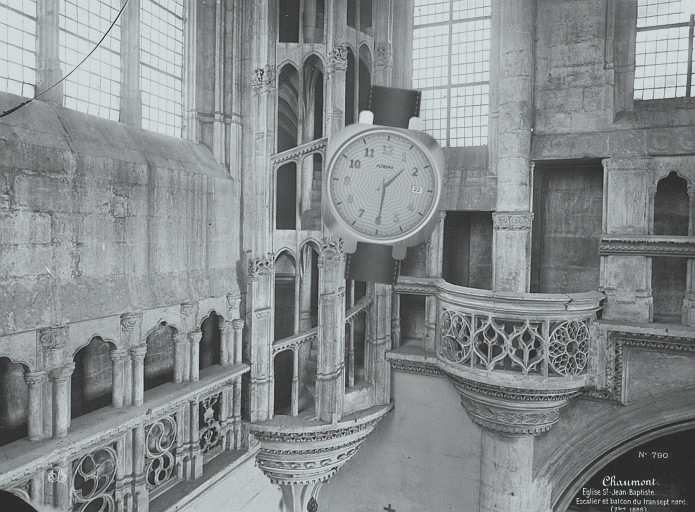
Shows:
1h30
